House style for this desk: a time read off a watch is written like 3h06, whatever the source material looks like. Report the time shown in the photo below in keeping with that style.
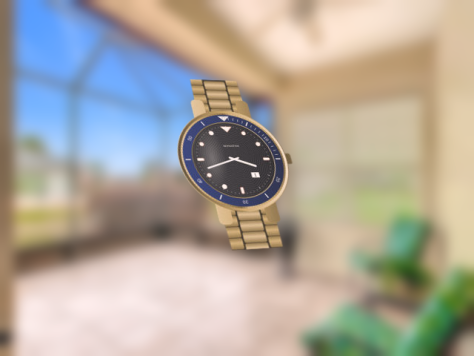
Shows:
3h42
